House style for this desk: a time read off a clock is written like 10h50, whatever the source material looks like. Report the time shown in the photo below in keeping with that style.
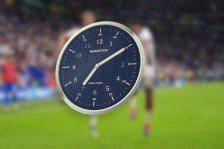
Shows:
7h10
